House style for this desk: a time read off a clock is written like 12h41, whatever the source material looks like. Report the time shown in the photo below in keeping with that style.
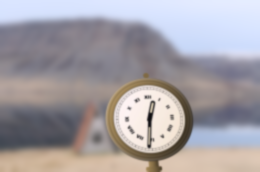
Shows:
12h31
